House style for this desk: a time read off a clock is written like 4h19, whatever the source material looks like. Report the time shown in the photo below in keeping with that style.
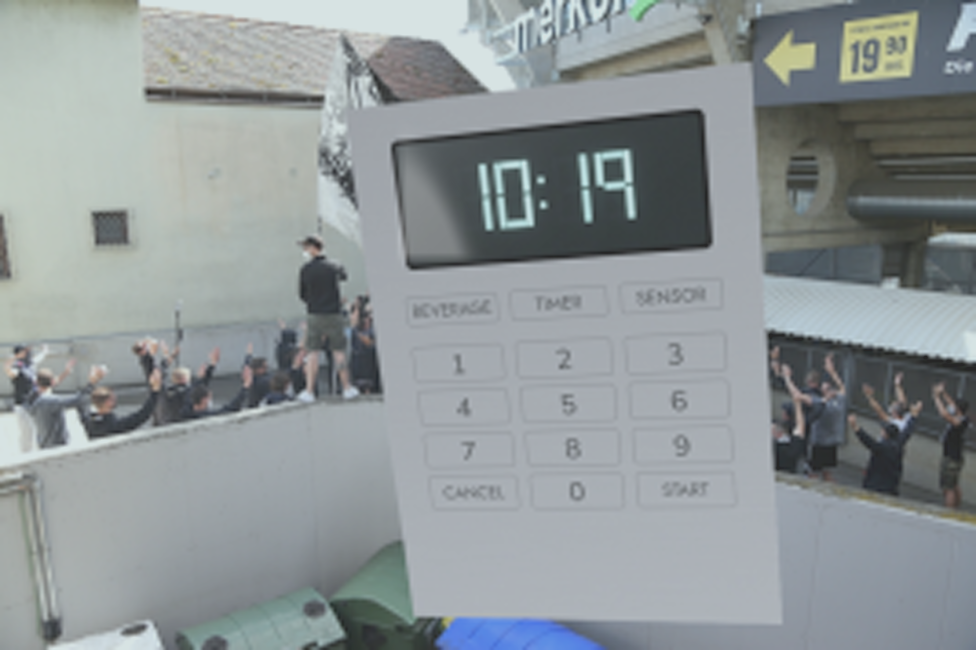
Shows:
10h19
